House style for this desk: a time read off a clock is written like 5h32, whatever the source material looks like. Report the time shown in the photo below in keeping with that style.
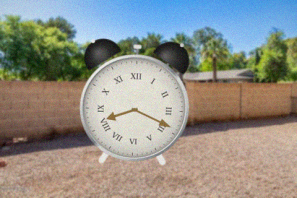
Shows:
8h19
